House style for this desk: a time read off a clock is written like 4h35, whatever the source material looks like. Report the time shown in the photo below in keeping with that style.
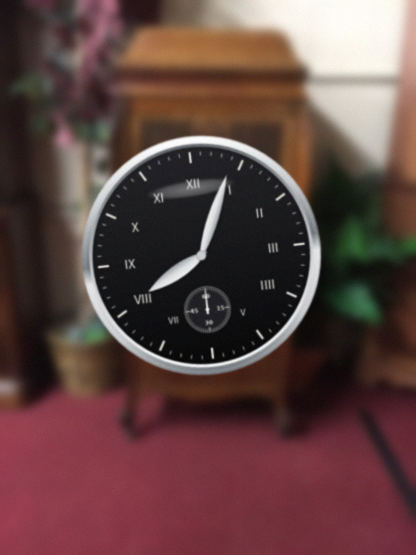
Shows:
8h04
